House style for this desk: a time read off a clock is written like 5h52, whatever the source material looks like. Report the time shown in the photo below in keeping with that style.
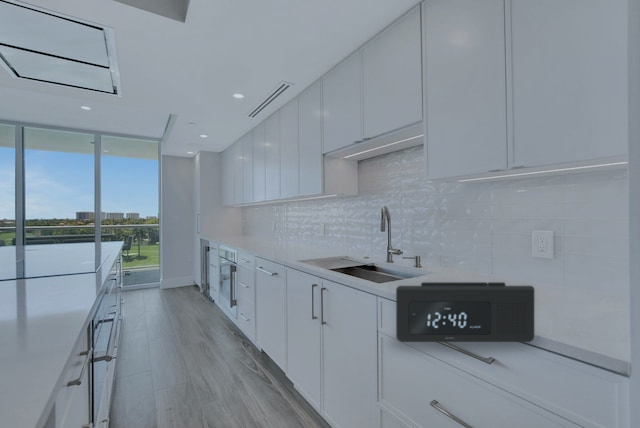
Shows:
12h40
